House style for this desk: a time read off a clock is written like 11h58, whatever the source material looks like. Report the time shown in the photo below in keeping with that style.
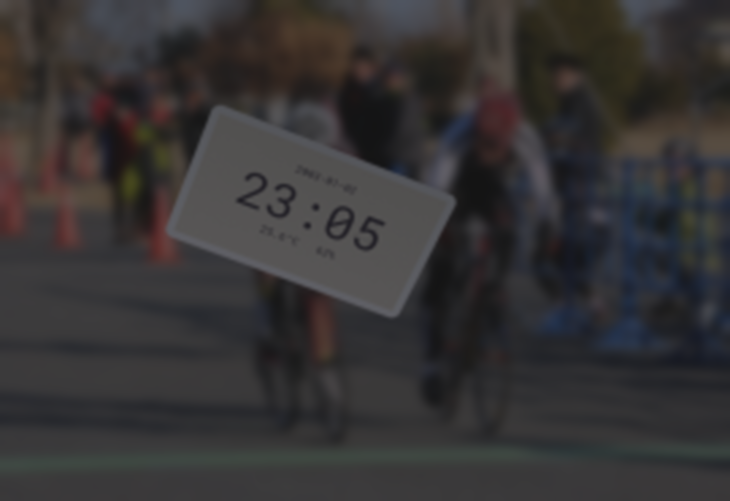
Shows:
23h05
